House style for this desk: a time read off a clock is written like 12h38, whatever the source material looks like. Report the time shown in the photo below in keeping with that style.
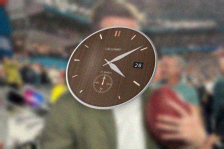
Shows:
4h09
